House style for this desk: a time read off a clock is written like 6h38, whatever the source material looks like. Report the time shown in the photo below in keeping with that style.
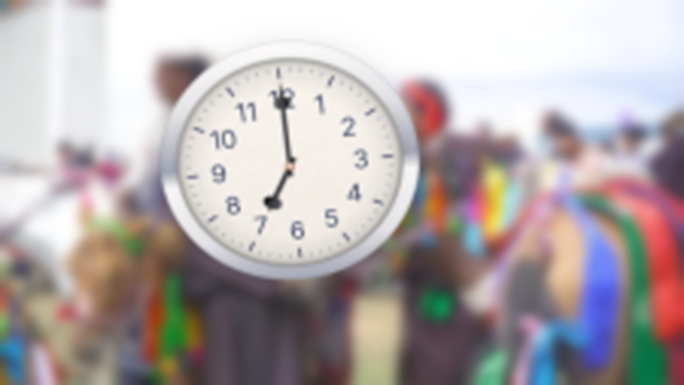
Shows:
7h00
